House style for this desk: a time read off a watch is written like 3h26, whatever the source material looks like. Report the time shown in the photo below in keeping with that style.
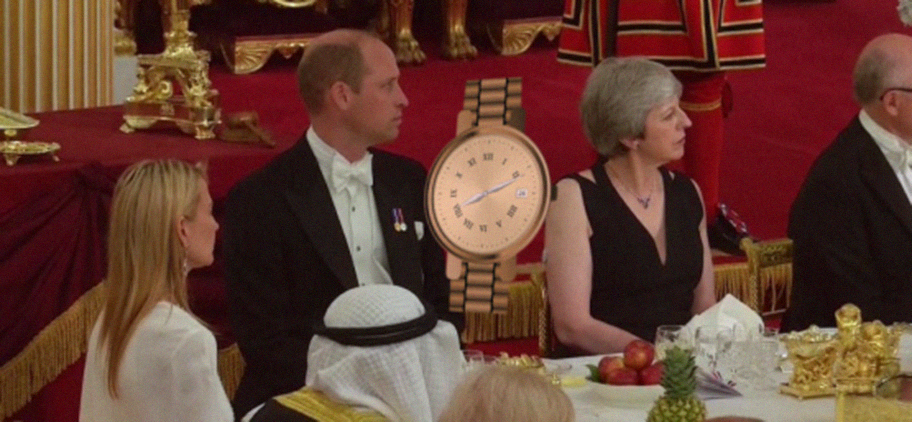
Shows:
8h11
